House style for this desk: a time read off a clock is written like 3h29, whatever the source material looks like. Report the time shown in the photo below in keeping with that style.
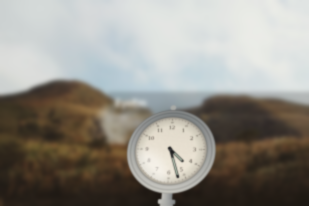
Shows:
4h27
